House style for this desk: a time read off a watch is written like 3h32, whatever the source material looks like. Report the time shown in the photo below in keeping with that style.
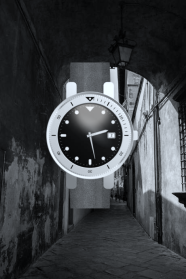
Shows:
2h28
